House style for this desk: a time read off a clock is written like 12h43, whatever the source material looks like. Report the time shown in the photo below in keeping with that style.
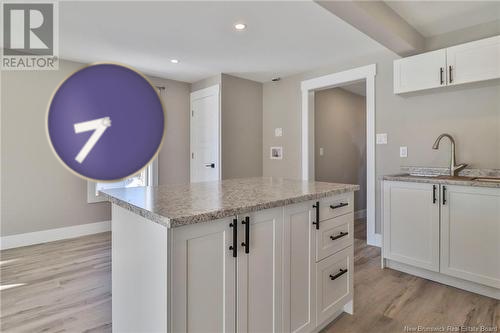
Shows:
8h36
